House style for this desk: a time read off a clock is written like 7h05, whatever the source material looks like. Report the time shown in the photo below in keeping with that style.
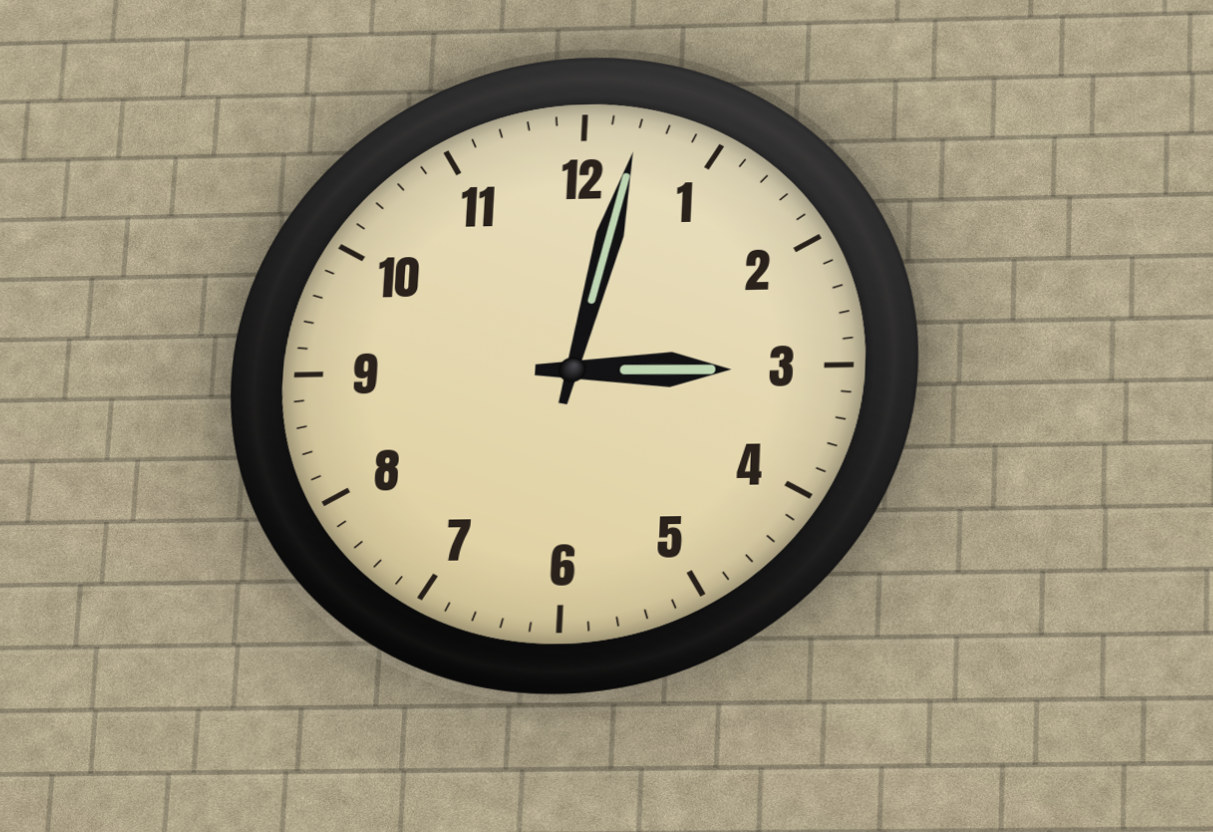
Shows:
3h02
